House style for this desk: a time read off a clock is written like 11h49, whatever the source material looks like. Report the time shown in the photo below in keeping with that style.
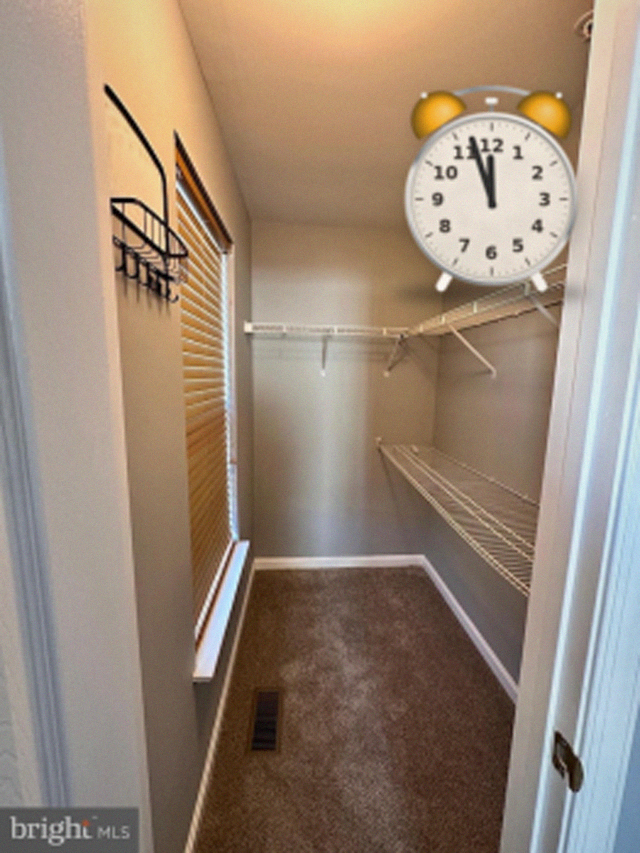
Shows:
11h57
